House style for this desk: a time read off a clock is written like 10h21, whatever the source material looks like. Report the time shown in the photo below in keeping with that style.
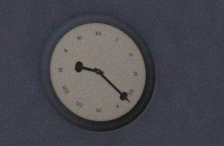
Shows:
9h22
